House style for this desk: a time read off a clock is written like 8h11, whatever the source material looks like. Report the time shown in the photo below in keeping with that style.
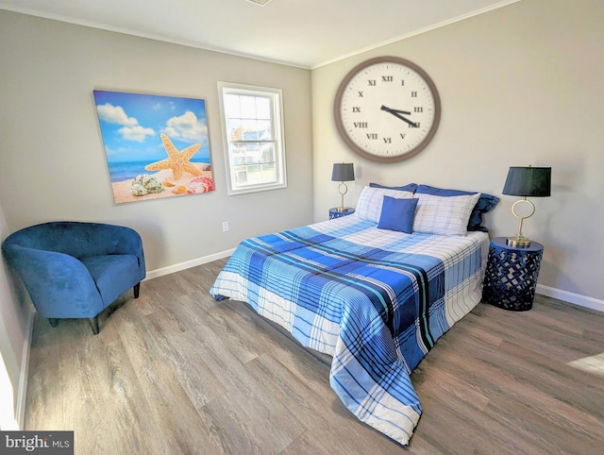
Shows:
3h20
